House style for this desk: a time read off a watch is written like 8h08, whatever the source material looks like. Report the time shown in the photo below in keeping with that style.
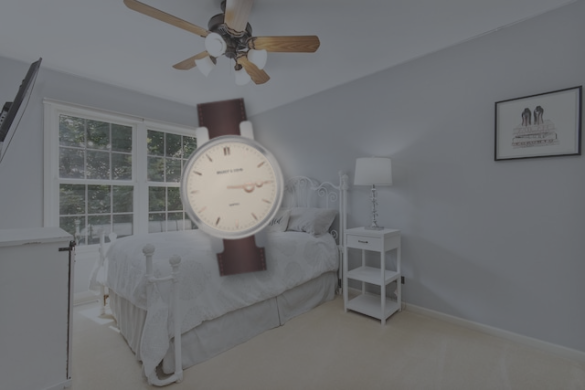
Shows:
3h15
